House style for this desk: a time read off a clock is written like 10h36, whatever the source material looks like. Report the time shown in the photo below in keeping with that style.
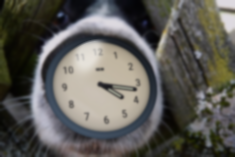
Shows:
4h17
